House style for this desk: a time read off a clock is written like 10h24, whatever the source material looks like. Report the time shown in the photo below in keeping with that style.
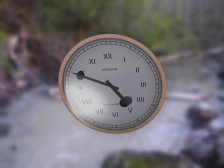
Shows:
4h49
